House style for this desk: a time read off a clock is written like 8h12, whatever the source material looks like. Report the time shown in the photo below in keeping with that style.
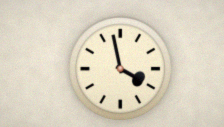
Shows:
3h58
